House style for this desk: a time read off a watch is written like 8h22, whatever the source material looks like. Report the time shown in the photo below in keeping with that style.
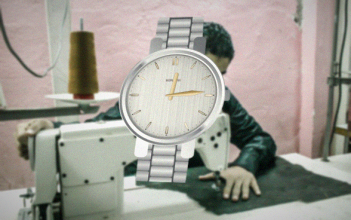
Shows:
12h14
